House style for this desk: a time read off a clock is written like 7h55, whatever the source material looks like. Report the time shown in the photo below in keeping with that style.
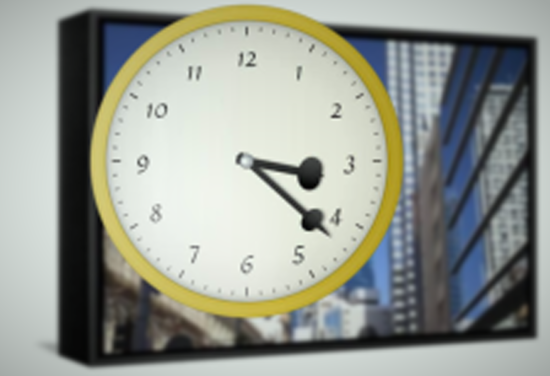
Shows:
3h22
